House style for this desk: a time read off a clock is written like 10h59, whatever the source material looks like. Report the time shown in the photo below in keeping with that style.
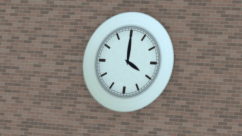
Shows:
4h00
